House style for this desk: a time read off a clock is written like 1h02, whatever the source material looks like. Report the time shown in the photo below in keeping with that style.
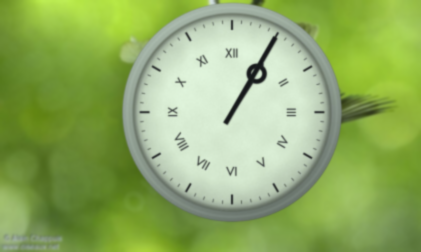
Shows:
1h05
